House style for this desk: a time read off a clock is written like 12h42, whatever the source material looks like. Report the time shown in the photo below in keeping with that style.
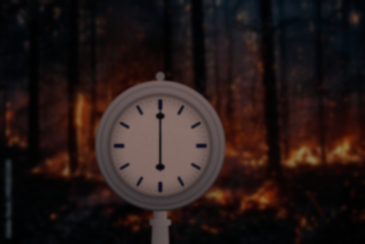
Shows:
6h00
